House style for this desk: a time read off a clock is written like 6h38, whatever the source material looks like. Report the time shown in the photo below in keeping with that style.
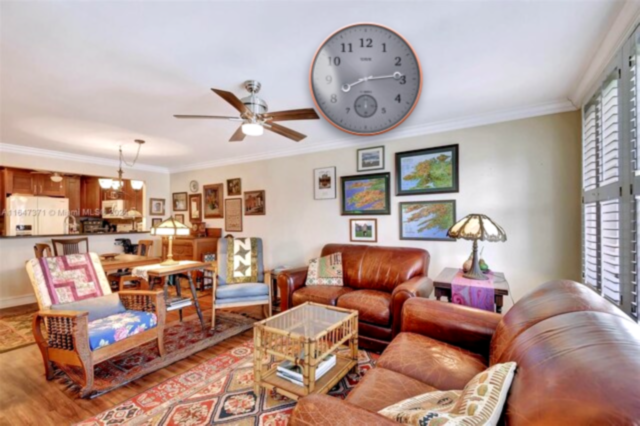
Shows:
8h14
